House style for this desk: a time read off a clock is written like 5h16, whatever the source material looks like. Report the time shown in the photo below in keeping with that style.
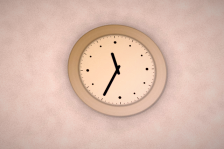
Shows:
11h35
